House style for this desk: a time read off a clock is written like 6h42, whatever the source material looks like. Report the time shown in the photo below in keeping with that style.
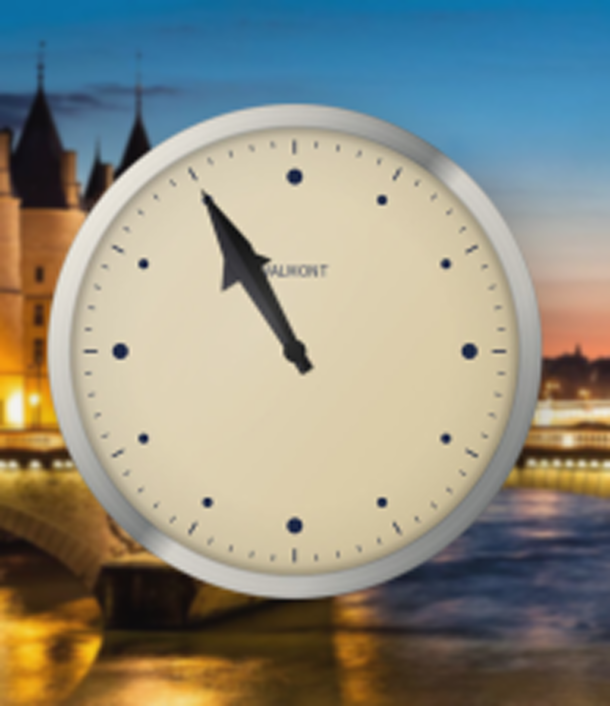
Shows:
10h55
